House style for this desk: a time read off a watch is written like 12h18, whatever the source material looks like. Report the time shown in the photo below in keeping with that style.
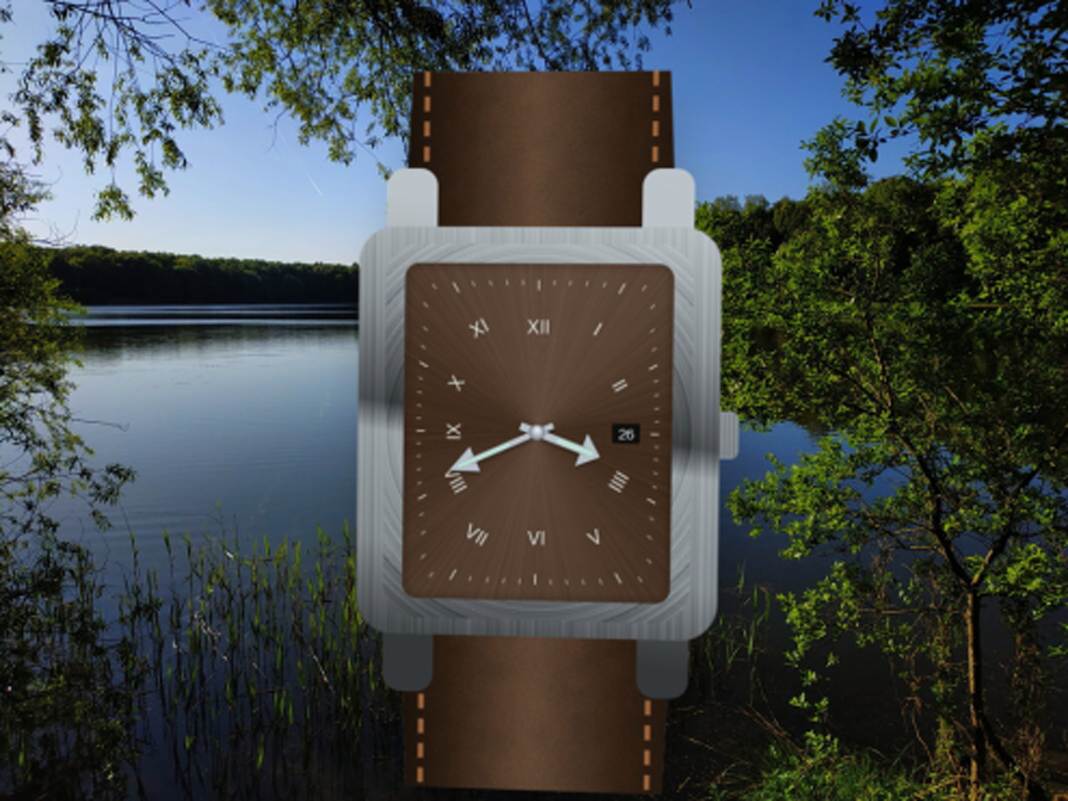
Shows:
3h41
